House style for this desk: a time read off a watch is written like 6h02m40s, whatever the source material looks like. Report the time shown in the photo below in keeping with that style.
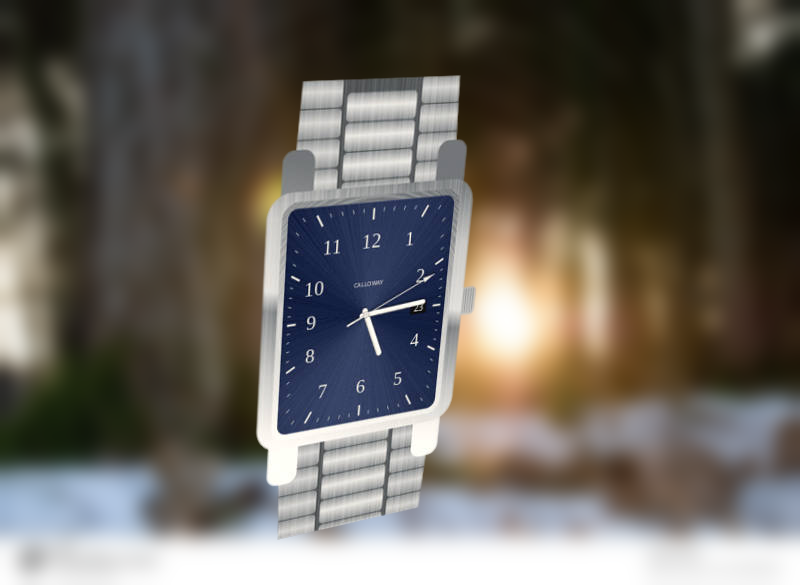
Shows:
5h14m11s
